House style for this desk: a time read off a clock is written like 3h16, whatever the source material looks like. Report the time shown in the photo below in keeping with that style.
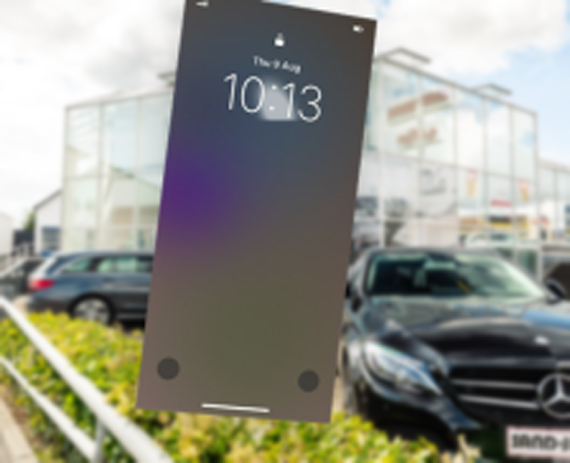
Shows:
10h13
